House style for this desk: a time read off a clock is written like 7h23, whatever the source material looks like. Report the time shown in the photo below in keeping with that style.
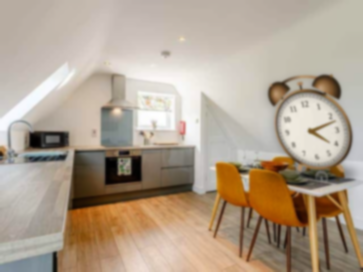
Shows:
4h12
